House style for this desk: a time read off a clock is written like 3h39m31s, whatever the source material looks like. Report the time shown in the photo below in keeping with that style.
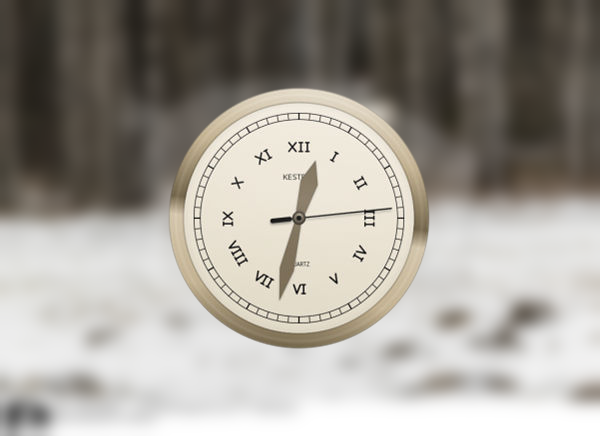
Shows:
12h32m14s
